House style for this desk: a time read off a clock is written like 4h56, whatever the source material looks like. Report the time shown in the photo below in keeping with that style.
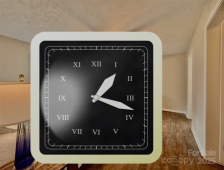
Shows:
1h18
